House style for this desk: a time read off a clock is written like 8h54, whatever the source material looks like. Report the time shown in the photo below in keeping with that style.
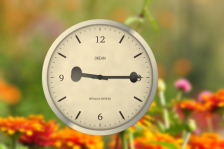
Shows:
9h15
